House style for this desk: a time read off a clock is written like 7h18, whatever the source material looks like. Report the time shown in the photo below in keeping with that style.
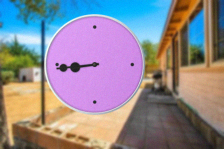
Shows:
8h44
